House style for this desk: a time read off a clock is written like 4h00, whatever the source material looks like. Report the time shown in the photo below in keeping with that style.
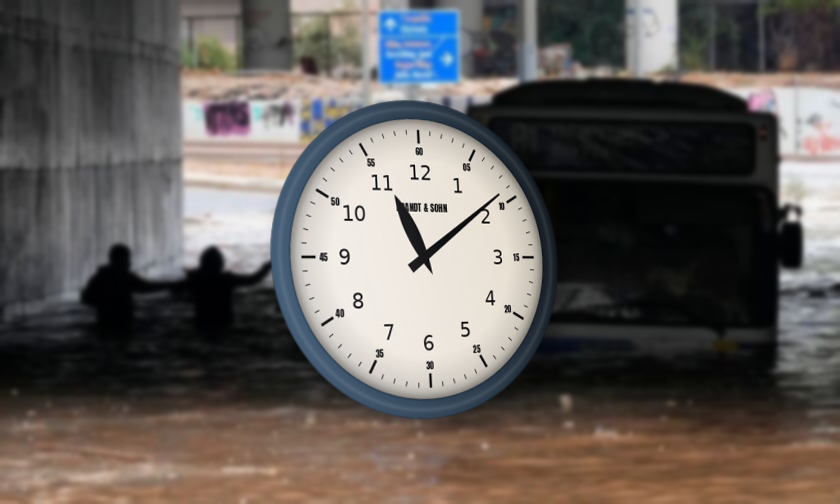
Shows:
11h09
